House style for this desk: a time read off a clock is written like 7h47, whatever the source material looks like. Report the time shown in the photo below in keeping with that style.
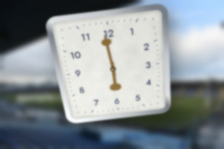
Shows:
5h59
